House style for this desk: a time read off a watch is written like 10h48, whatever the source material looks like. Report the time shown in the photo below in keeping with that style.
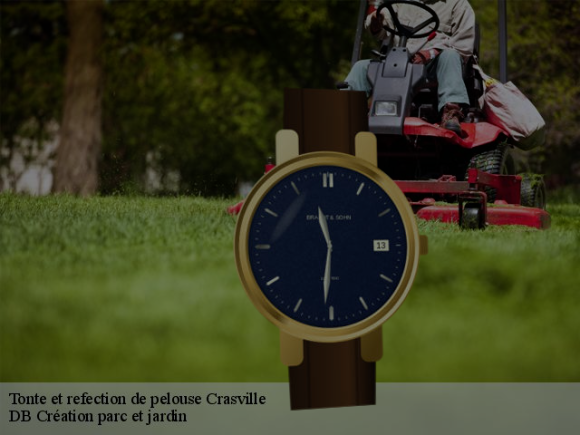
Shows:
11h31
